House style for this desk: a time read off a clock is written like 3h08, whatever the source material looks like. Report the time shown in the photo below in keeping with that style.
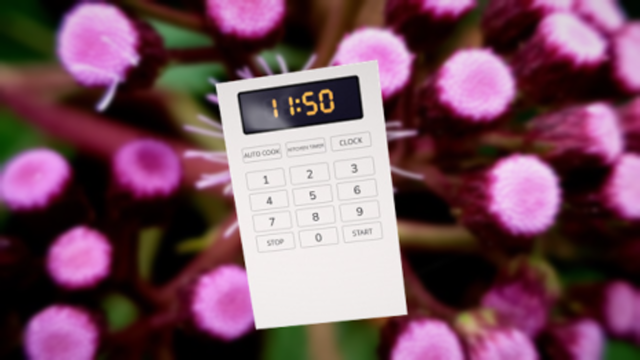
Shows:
11h50
